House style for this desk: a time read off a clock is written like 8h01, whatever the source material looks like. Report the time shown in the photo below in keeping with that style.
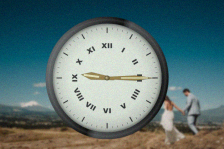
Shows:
9h15
